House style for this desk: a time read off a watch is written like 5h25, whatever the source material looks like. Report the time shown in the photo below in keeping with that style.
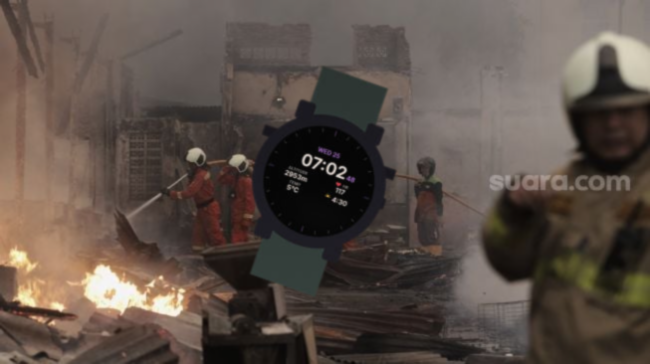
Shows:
7h02
